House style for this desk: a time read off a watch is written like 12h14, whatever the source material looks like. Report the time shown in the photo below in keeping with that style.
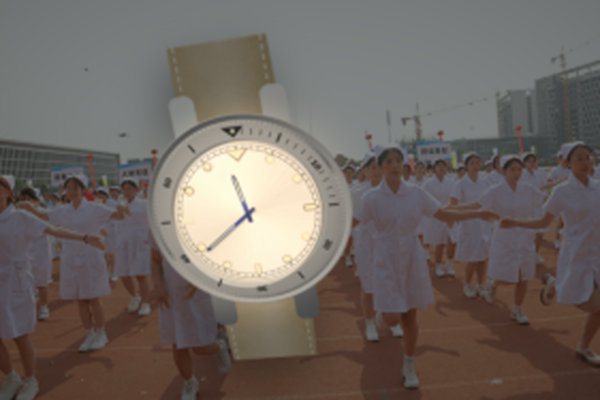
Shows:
11h39
